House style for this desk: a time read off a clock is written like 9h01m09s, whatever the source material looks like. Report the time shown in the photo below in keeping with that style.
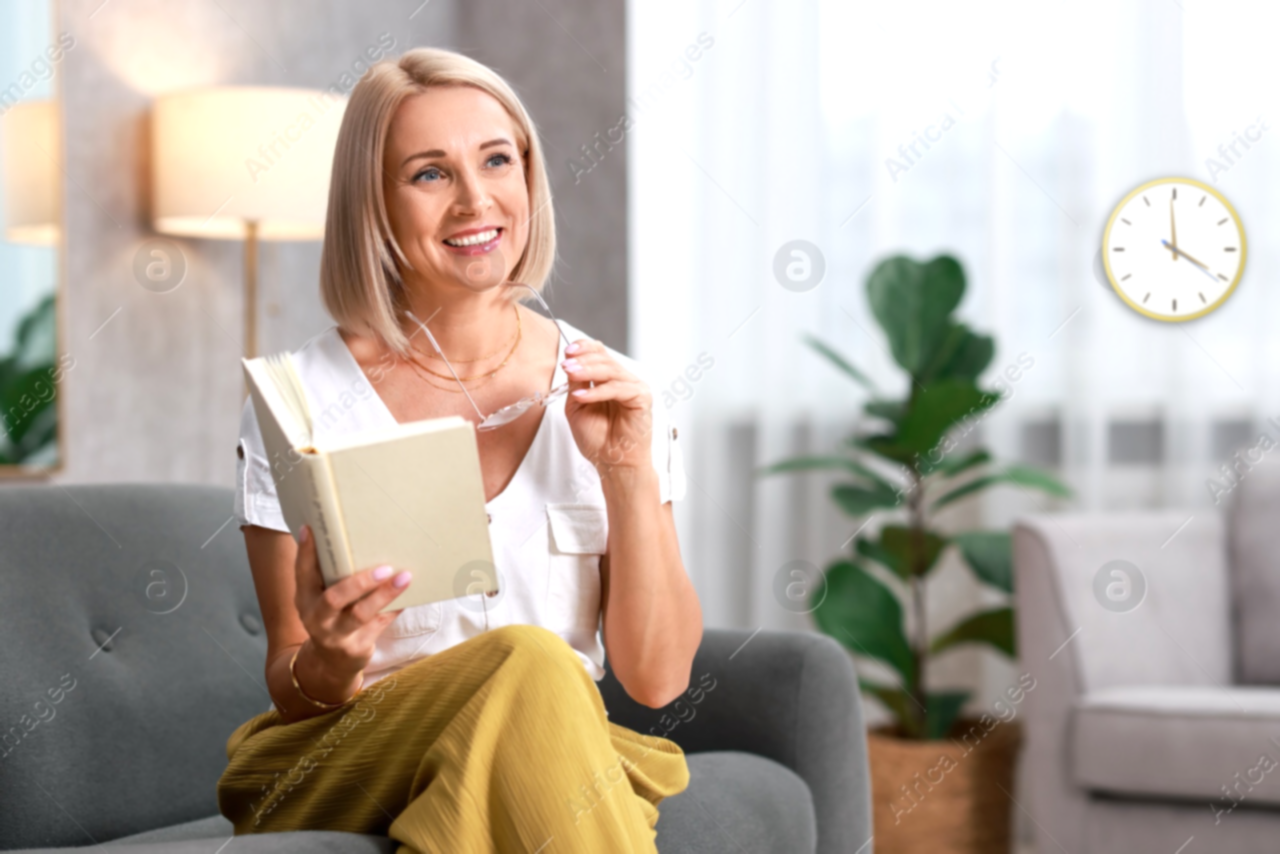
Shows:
3h59m21s
